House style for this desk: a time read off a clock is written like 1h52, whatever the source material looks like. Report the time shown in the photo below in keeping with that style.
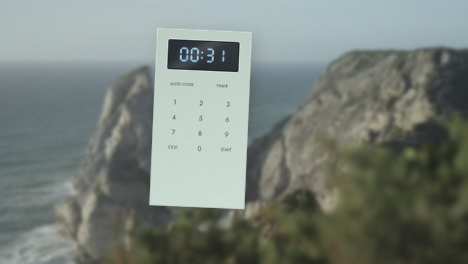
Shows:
0h31
